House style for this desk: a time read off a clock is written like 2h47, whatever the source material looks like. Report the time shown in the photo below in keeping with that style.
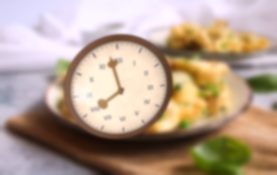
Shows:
7h58
